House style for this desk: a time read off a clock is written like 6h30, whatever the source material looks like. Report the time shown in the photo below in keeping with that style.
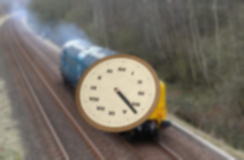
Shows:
4h22
